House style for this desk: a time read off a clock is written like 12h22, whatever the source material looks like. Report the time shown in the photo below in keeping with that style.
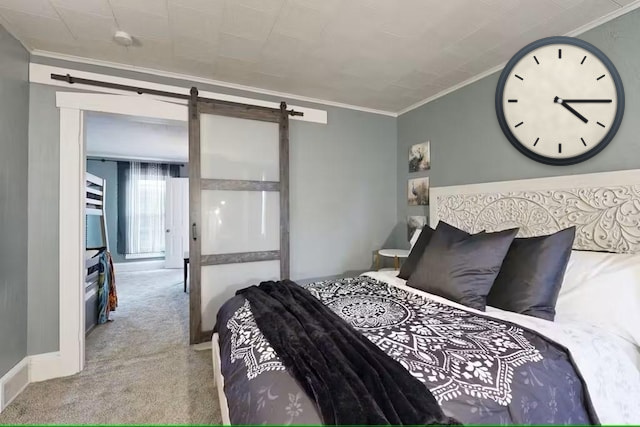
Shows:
4h15
